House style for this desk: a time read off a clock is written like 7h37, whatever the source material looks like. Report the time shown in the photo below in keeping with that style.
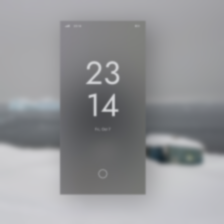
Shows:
23h14
